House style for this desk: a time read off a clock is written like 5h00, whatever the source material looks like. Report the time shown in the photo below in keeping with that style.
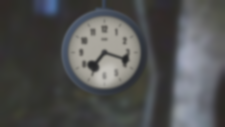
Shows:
7h18
